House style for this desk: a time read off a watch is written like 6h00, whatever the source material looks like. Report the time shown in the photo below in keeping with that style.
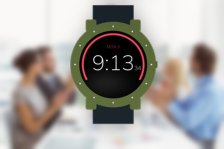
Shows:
9h13
